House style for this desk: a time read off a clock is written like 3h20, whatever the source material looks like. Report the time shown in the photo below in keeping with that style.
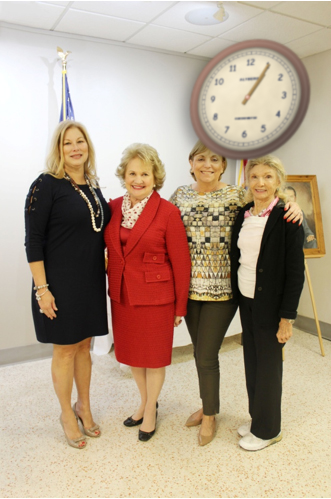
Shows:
1h05
